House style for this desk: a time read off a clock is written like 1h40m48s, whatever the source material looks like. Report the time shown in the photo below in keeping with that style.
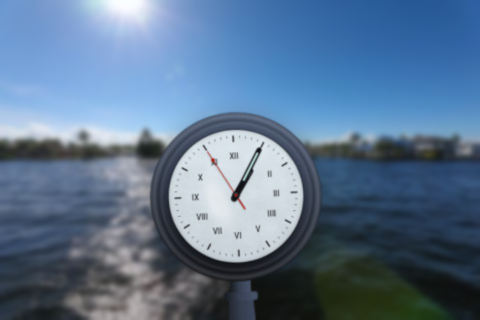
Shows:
1h04m55s
